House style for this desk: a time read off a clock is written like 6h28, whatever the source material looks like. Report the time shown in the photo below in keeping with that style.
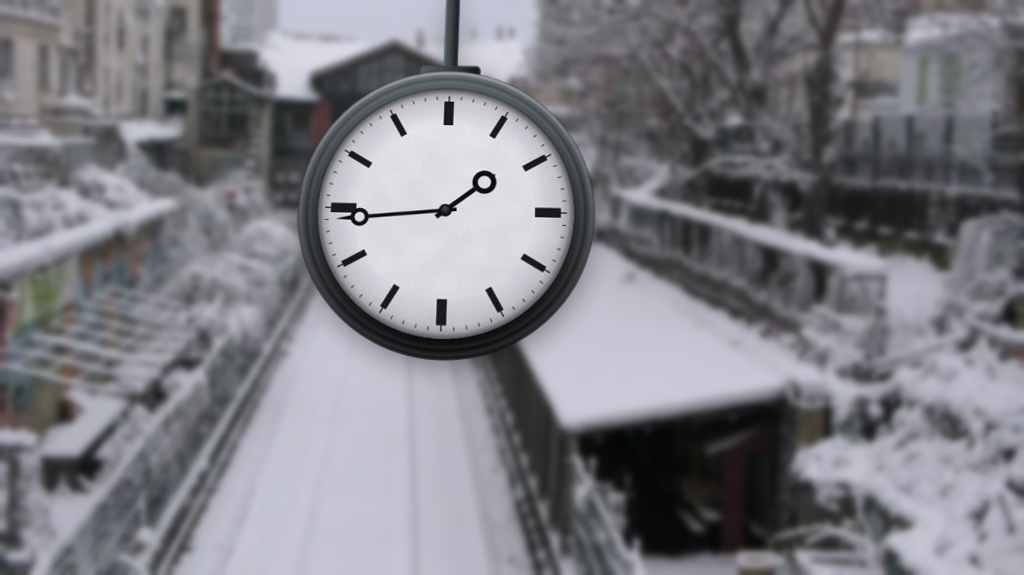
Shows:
1h44
